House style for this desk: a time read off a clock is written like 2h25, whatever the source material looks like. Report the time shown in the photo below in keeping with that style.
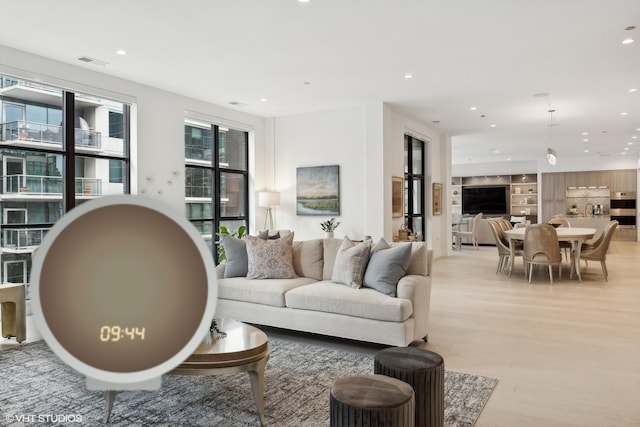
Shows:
9h44
